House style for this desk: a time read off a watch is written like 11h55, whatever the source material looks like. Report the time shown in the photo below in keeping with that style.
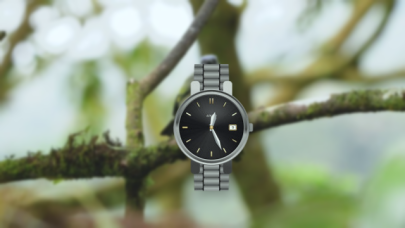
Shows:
12h26
